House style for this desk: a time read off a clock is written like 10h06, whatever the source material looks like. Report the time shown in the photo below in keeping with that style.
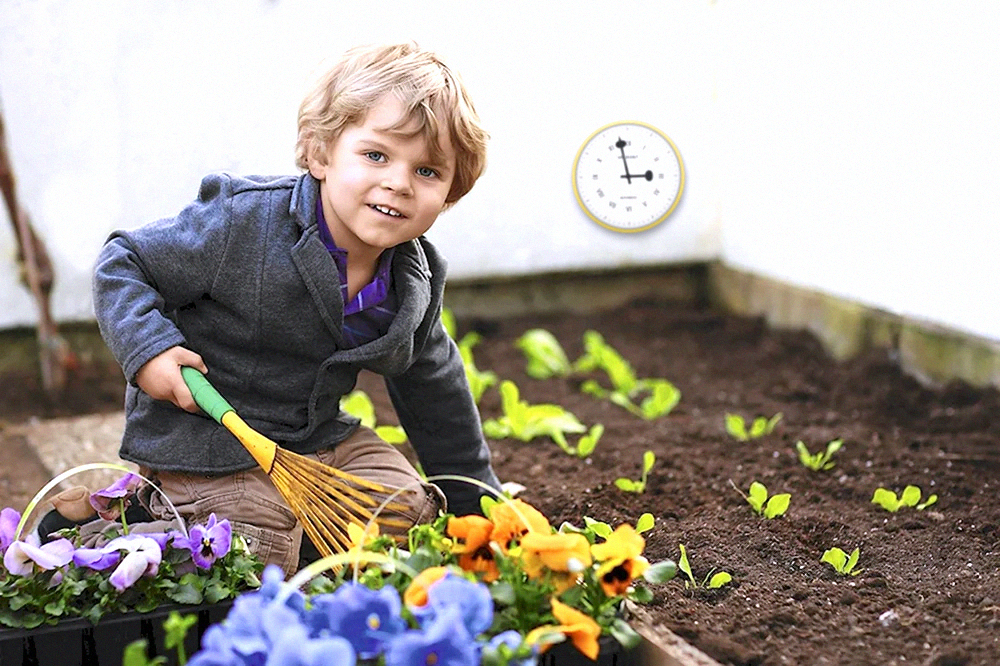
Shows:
2h58
